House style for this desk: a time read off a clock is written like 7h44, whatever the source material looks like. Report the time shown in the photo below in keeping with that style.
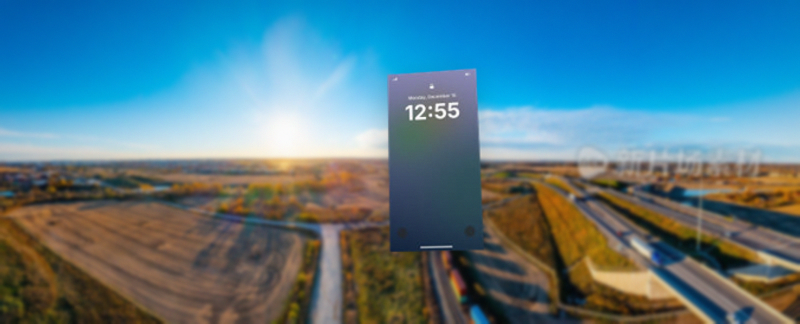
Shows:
12h55
